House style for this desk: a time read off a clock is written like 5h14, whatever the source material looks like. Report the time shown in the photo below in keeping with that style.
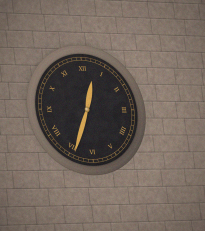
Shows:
12h34
